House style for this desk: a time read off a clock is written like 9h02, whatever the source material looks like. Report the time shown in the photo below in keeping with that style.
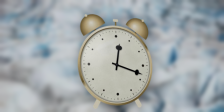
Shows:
12h18
